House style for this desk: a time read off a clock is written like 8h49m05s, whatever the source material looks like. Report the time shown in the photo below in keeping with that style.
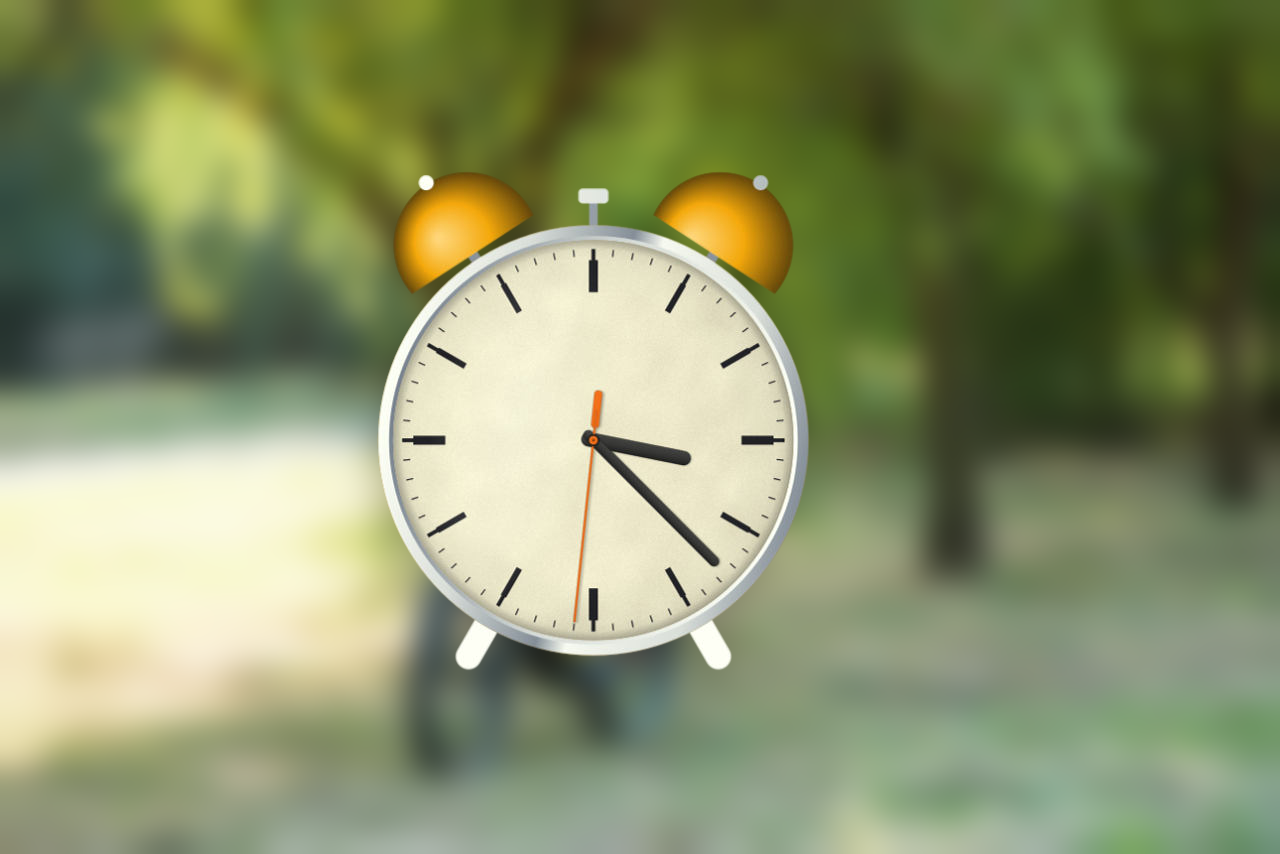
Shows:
3h22m31s
